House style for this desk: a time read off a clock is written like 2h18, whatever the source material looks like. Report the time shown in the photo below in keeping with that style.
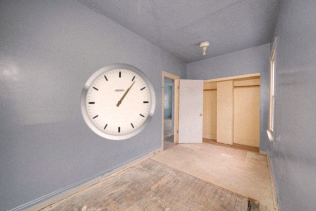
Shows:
1h06
